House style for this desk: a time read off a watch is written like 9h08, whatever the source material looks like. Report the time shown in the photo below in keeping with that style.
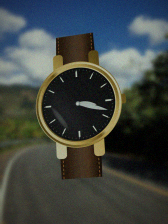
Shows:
3h18
